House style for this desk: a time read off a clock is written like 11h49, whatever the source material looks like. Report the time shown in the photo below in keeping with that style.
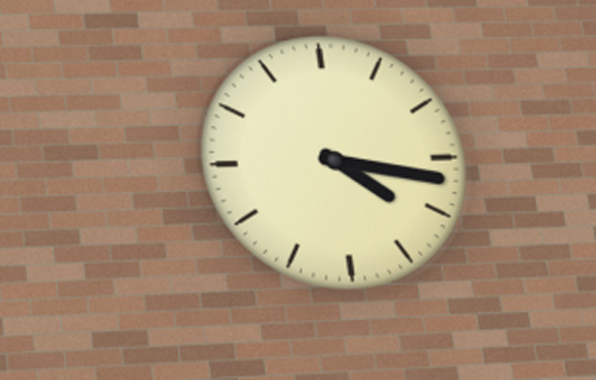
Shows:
4h17
